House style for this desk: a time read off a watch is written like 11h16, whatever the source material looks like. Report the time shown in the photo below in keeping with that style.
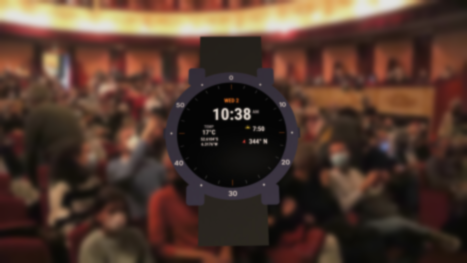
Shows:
10h38
